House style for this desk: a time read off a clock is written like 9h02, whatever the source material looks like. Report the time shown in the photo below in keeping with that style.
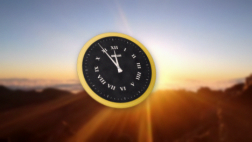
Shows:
11h55
